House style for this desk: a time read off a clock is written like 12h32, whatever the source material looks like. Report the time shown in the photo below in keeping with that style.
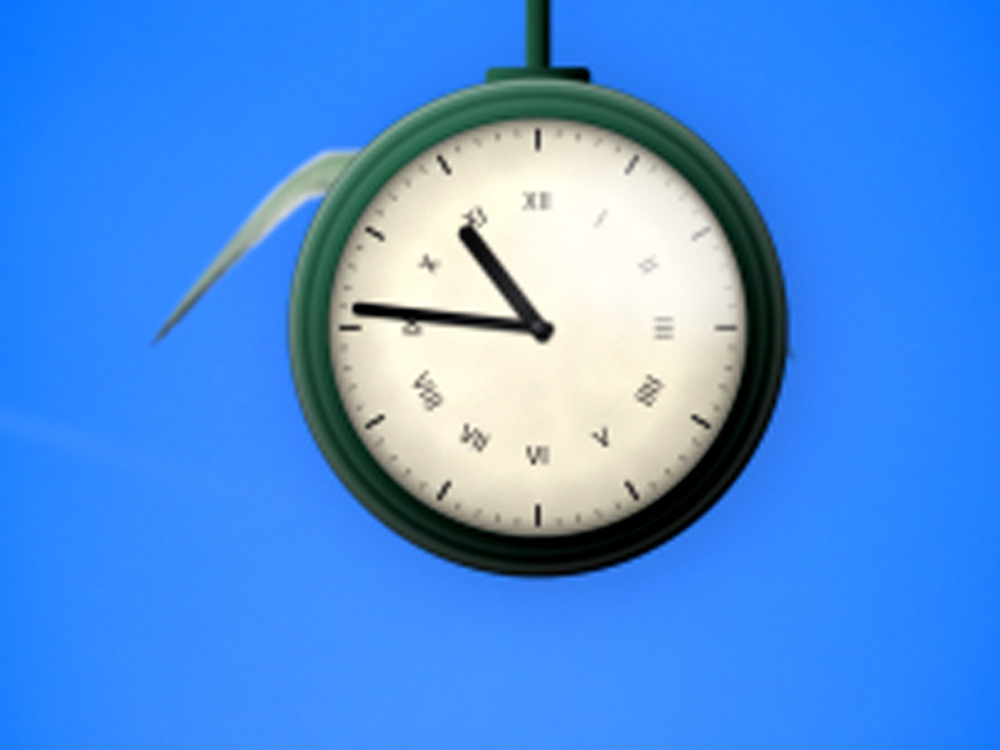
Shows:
10h46
